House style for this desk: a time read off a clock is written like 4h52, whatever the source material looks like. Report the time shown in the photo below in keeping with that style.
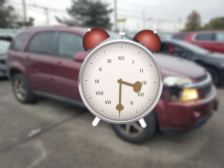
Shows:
3h30
